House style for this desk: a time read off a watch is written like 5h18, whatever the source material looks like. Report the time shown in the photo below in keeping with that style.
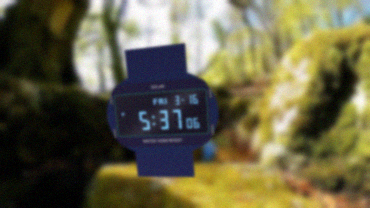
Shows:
5h37
